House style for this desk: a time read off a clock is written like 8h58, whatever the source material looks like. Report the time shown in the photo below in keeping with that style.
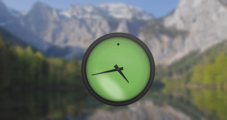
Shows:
4h43
